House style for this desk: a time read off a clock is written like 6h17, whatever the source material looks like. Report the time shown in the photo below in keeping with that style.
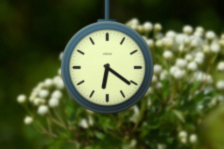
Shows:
6h21
